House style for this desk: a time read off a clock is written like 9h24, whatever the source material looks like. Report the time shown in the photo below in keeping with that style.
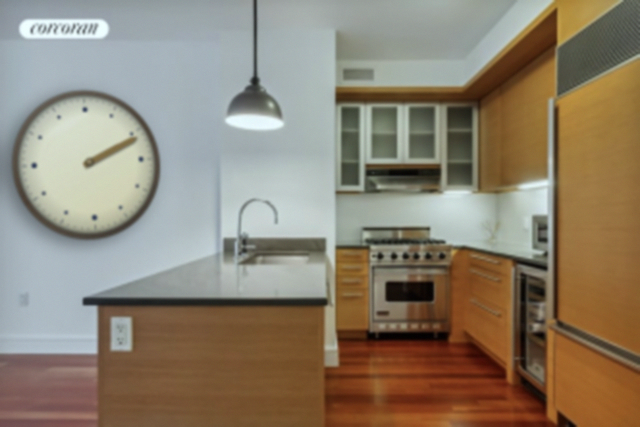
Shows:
2h11
